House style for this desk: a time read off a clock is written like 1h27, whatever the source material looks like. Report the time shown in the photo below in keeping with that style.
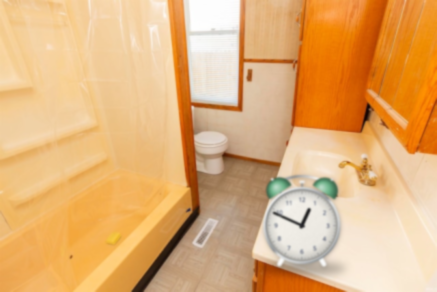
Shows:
12h49
